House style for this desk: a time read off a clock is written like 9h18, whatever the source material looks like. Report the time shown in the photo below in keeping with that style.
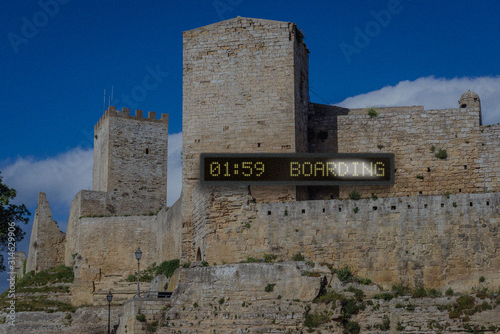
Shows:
1h59
